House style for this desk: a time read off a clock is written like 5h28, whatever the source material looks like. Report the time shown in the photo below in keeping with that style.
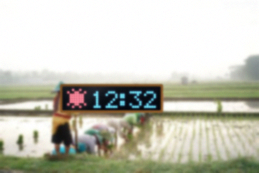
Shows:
12h32
